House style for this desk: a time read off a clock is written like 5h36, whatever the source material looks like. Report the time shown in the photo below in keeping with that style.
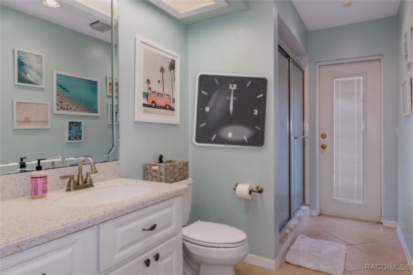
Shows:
12h00
